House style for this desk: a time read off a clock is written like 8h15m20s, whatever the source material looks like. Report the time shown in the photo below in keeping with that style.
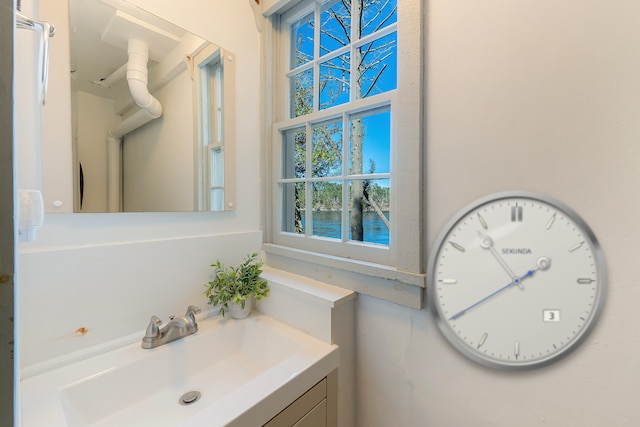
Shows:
1h53m40s
